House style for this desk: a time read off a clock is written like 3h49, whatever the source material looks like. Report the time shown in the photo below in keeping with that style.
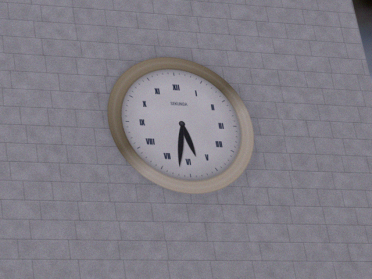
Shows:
5h32
